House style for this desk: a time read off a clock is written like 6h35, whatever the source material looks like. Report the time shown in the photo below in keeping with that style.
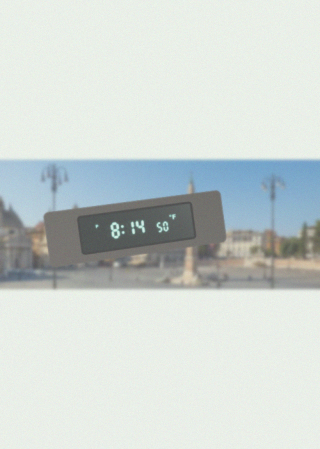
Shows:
8h14
